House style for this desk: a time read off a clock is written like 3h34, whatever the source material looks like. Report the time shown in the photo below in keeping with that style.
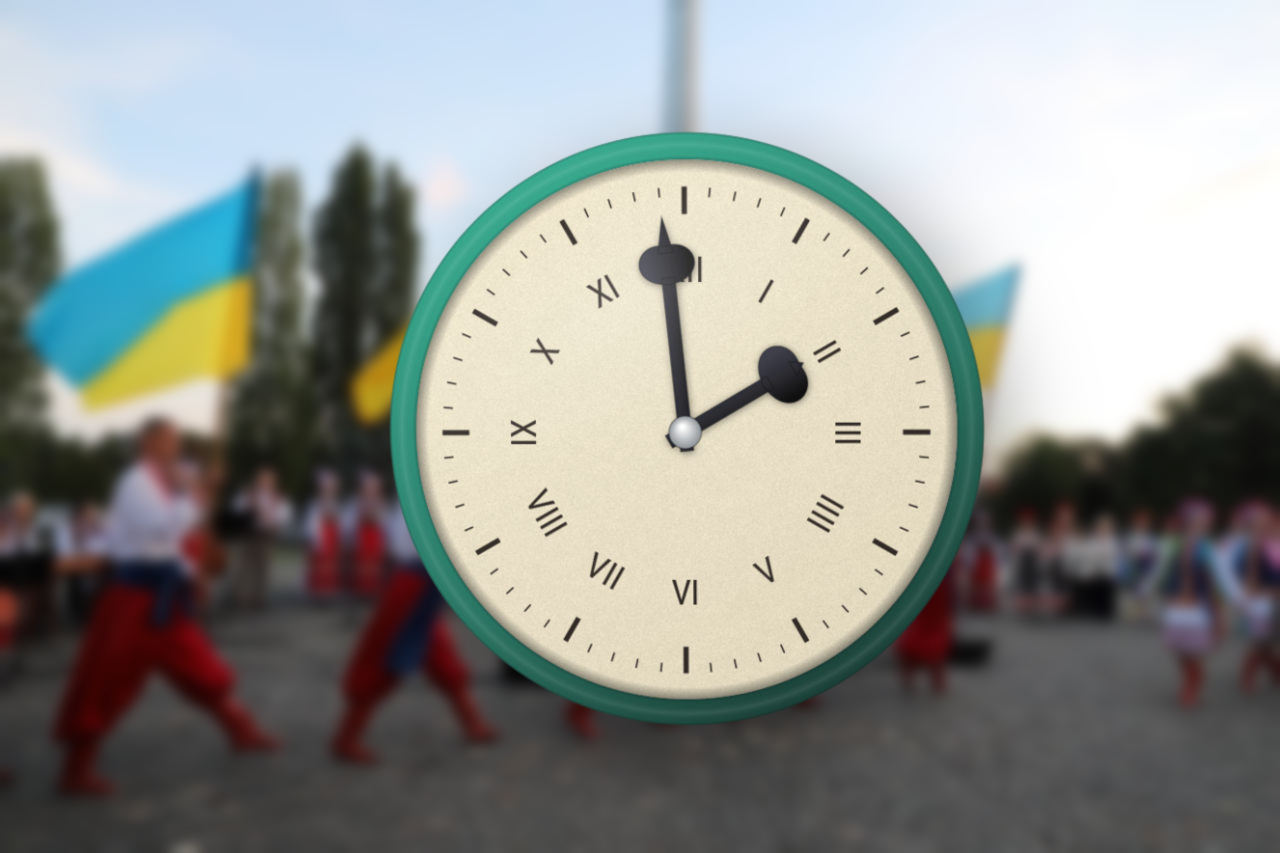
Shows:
1h59
